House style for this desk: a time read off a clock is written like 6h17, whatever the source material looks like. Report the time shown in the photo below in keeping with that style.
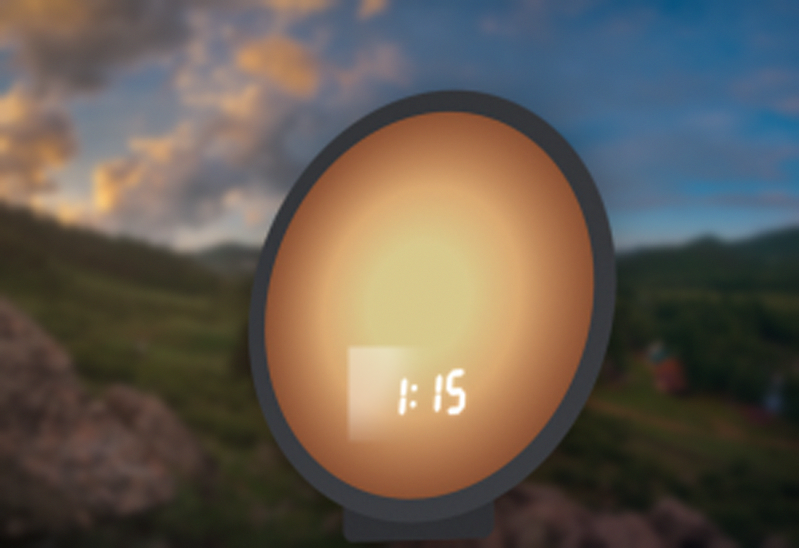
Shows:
1h15
